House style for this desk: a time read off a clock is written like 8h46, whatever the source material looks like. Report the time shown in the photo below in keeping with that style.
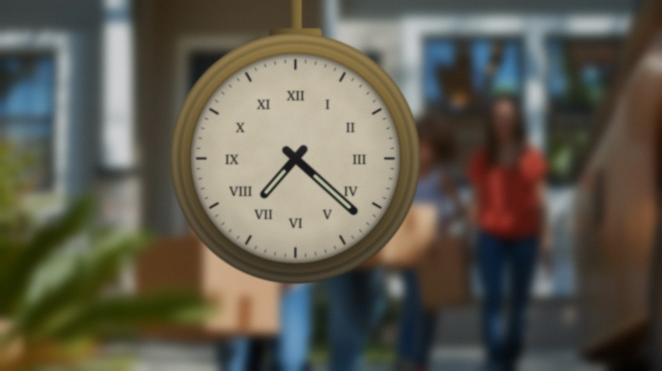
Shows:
7h22
